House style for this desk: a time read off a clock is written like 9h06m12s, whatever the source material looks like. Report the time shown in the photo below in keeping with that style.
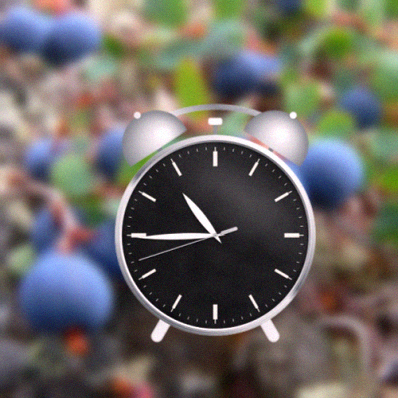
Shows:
10h44m42s
